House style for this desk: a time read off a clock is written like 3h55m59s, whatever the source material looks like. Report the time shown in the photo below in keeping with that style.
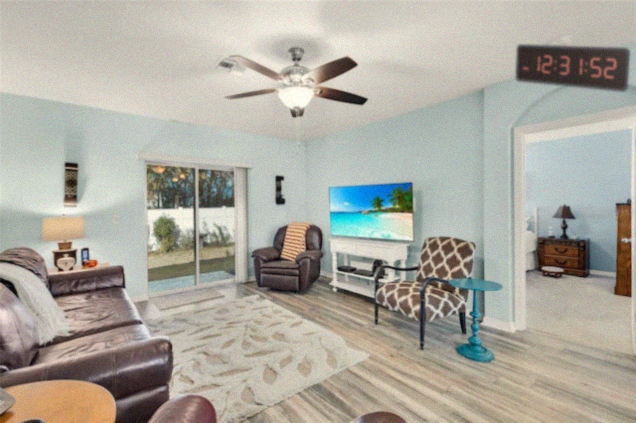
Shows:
12h31m52s
